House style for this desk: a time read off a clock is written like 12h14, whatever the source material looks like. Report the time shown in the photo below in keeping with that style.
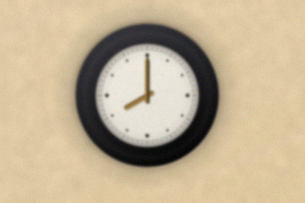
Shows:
8h00
